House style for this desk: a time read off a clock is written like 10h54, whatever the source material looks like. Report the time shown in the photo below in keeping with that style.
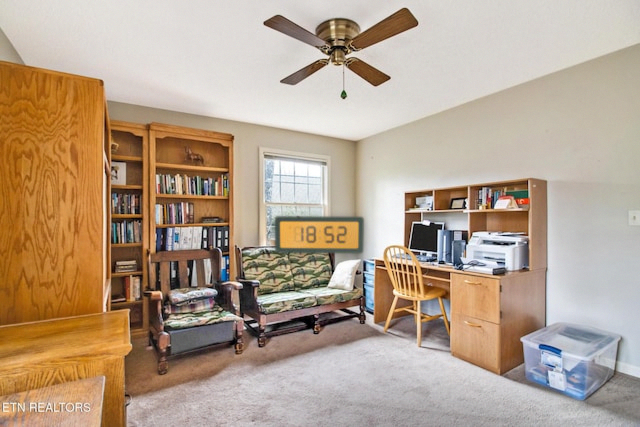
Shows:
18h52
